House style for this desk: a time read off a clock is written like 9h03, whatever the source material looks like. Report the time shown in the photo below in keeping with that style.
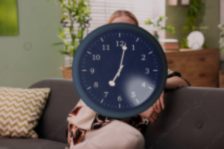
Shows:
7h02
